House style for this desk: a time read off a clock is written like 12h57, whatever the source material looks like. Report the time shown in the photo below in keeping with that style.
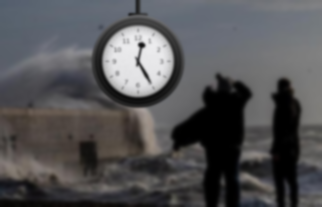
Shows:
12h25
